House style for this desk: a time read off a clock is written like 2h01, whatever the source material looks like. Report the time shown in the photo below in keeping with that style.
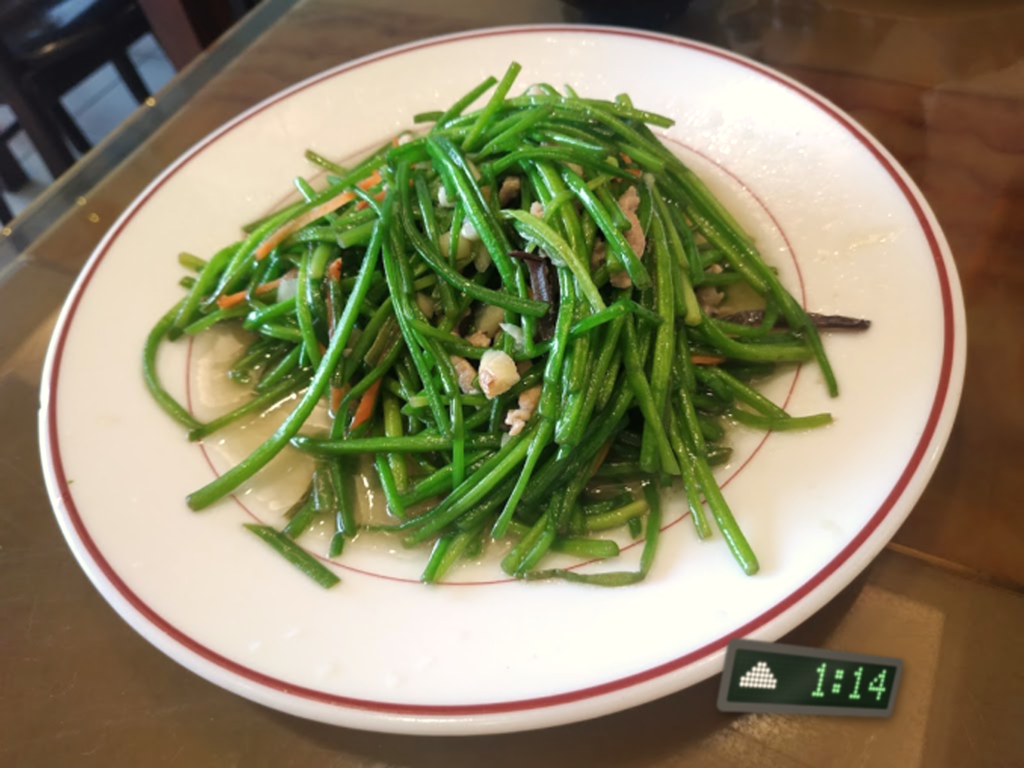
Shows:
1h14
